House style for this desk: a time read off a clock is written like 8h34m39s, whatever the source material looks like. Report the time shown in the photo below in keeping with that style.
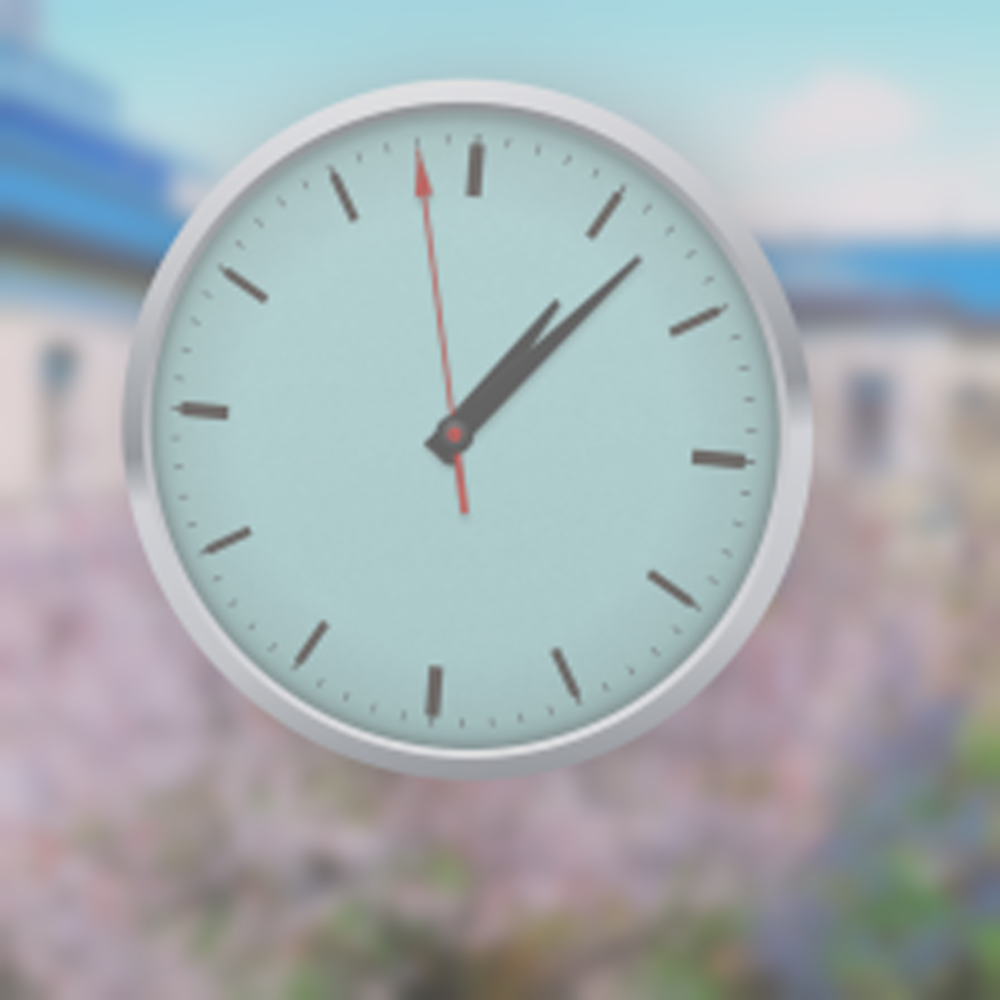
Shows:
1h06m58s
